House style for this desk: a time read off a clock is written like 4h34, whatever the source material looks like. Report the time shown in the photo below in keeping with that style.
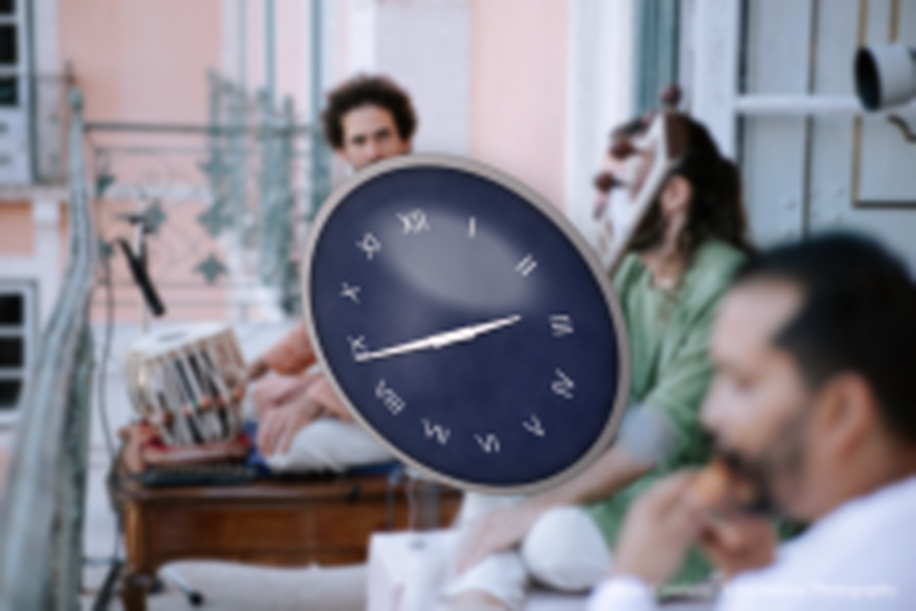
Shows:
2h44
